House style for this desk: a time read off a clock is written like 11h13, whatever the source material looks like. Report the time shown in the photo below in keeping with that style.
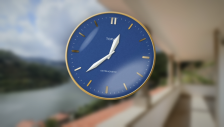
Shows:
12h38
